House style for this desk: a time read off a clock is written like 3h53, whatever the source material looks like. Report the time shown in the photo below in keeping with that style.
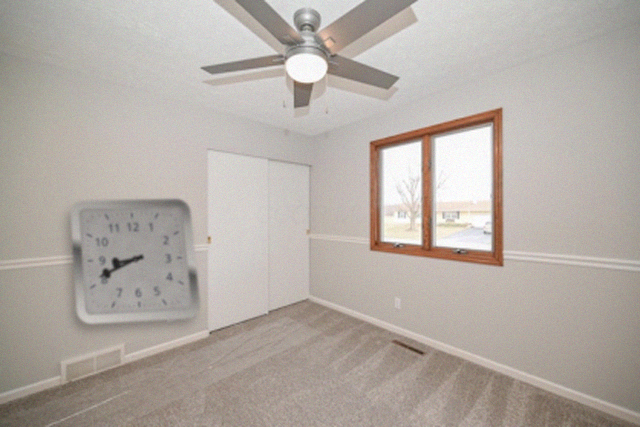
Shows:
8h41
